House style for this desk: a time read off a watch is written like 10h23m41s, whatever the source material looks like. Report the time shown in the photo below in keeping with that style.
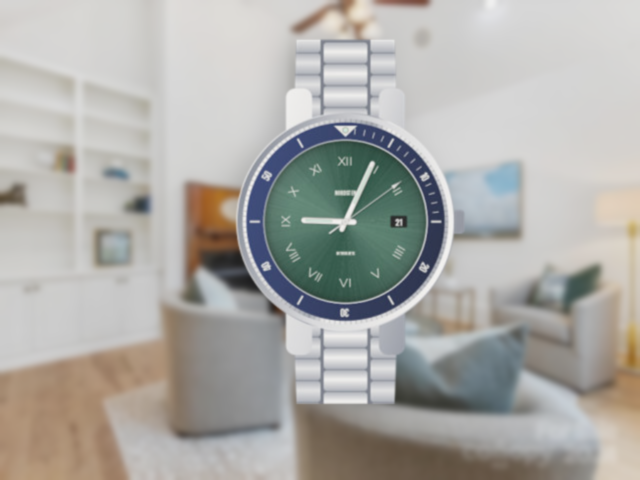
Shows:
9h04m09s
